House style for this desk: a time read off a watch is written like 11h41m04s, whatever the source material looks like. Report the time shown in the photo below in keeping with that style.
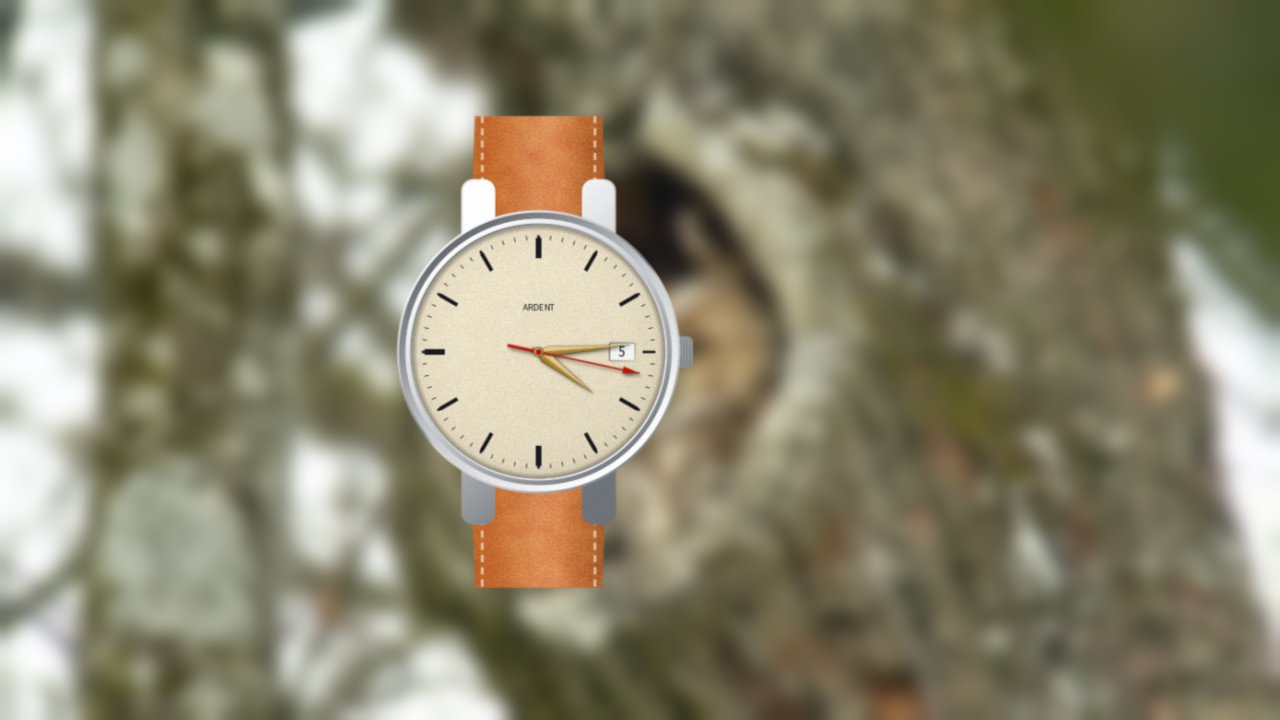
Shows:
4h14m17s
